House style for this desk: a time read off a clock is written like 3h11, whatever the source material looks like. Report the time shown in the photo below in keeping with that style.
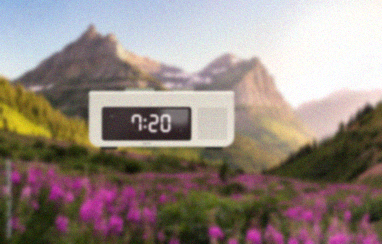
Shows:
7h20
